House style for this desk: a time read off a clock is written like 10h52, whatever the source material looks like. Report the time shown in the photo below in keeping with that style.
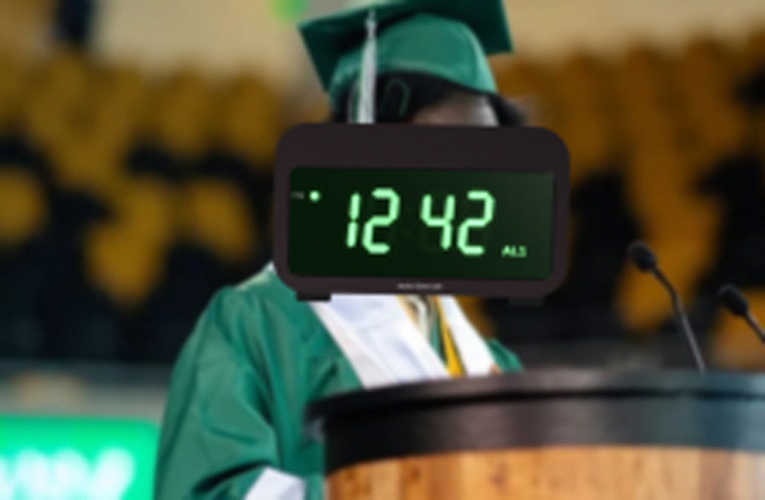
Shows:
12h42
